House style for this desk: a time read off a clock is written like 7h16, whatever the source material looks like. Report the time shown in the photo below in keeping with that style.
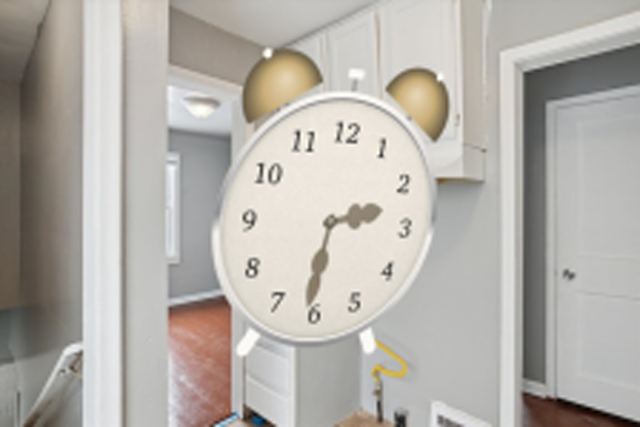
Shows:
2h31
